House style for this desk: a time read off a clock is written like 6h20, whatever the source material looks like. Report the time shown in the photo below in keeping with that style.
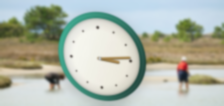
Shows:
3h14
